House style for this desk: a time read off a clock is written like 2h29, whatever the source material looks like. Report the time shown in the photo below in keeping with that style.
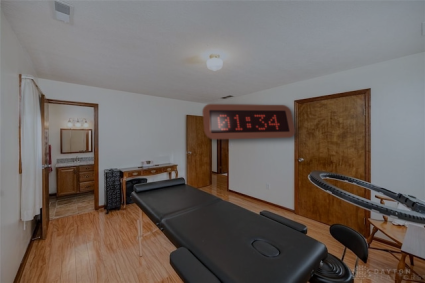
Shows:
1h34
